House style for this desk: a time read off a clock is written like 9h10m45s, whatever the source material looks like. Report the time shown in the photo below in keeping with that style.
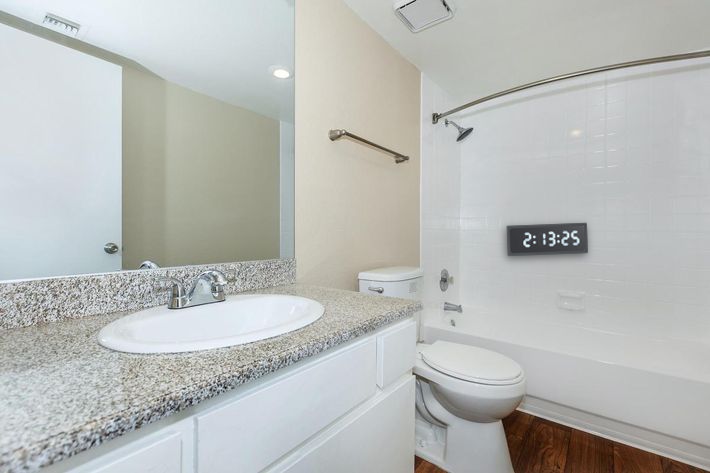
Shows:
2h13m25s
